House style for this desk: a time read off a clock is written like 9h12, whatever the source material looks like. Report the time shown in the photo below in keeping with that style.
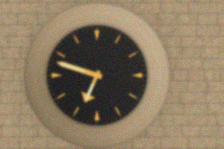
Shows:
6h48
